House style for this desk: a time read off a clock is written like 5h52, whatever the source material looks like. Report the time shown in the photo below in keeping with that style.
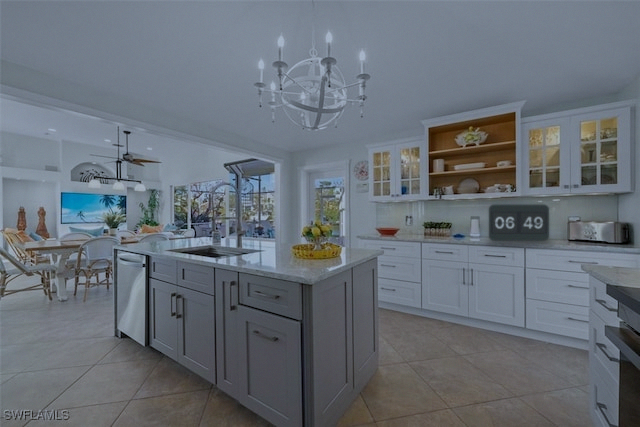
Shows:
6h49
